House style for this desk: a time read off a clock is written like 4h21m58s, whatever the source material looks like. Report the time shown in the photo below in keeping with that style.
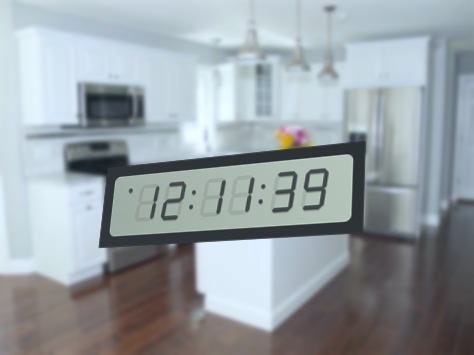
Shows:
12h11m39s
